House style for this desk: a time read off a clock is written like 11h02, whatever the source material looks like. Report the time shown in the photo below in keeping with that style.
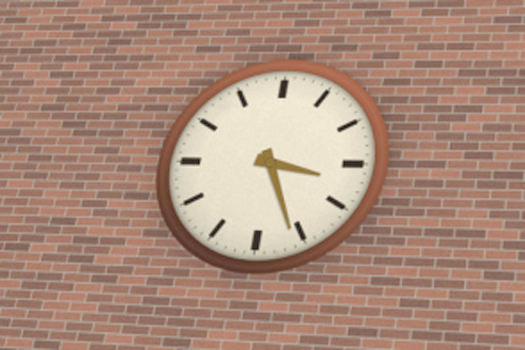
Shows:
3h26
